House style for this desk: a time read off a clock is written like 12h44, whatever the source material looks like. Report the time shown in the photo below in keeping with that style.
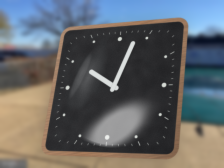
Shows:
10h03
